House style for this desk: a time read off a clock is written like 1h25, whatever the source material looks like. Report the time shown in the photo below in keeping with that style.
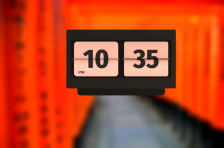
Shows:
10h35
